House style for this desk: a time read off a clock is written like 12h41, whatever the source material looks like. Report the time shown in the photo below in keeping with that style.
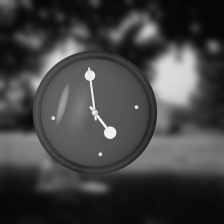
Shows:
5h00
